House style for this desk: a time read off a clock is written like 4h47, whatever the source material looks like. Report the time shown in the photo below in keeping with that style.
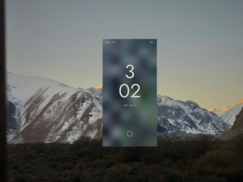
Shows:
3h02
